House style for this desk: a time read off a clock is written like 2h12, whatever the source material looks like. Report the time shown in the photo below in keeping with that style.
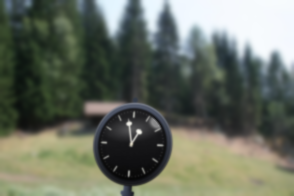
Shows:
12h58
